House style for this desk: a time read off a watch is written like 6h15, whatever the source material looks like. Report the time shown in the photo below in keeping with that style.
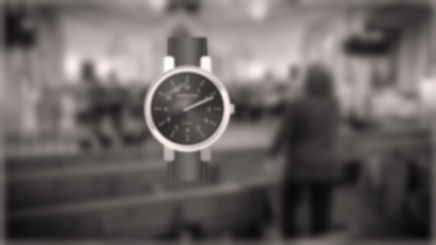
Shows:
2h11
